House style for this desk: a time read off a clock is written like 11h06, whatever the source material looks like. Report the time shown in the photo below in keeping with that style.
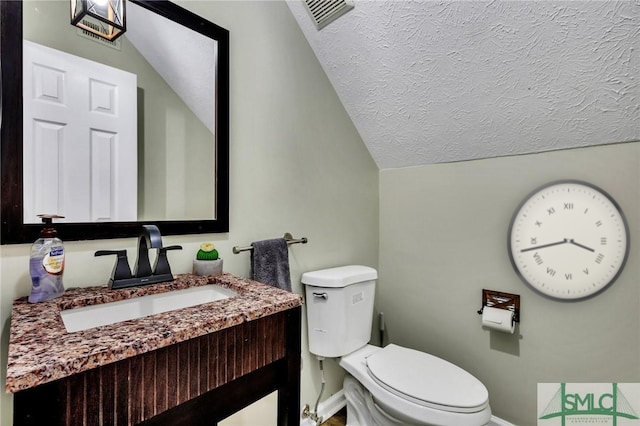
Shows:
3h43
